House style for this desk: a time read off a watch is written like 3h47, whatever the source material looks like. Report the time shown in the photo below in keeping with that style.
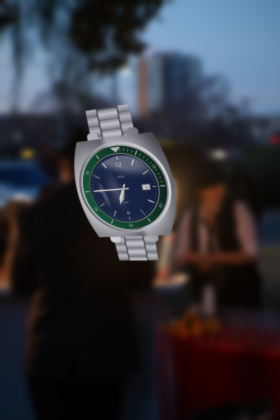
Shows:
6h45
